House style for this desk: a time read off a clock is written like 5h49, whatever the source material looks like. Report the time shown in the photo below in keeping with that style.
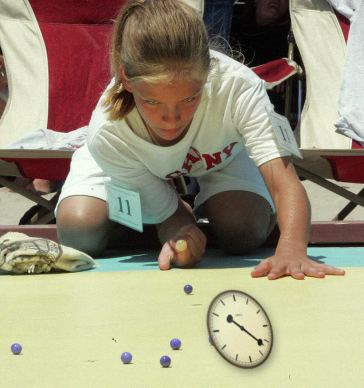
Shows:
10h22
